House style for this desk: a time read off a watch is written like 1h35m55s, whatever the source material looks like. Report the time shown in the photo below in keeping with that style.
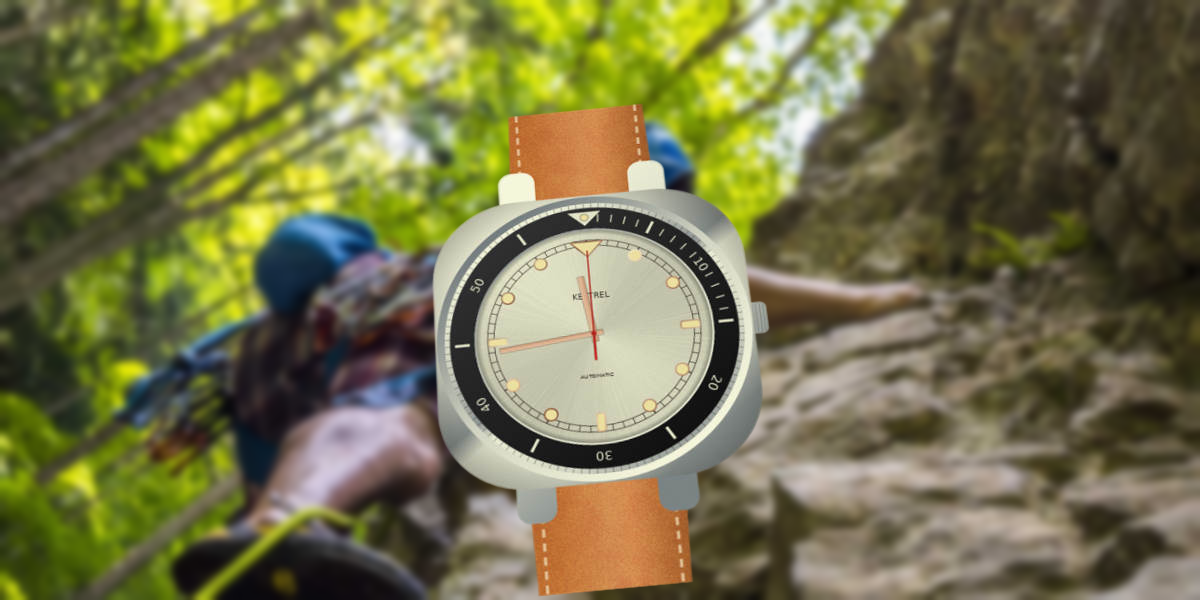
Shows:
11h44m00s
